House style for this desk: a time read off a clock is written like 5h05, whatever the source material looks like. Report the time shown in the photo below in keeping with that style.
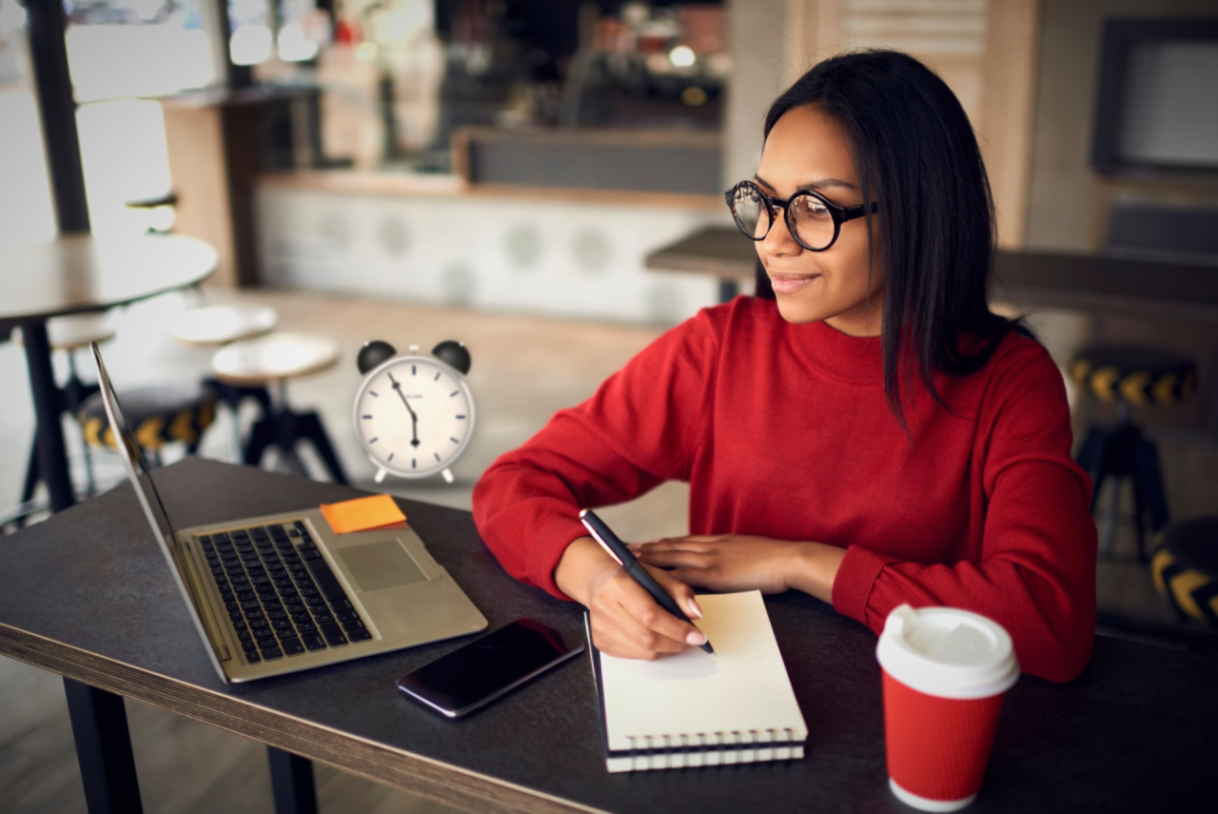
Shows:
5h55
